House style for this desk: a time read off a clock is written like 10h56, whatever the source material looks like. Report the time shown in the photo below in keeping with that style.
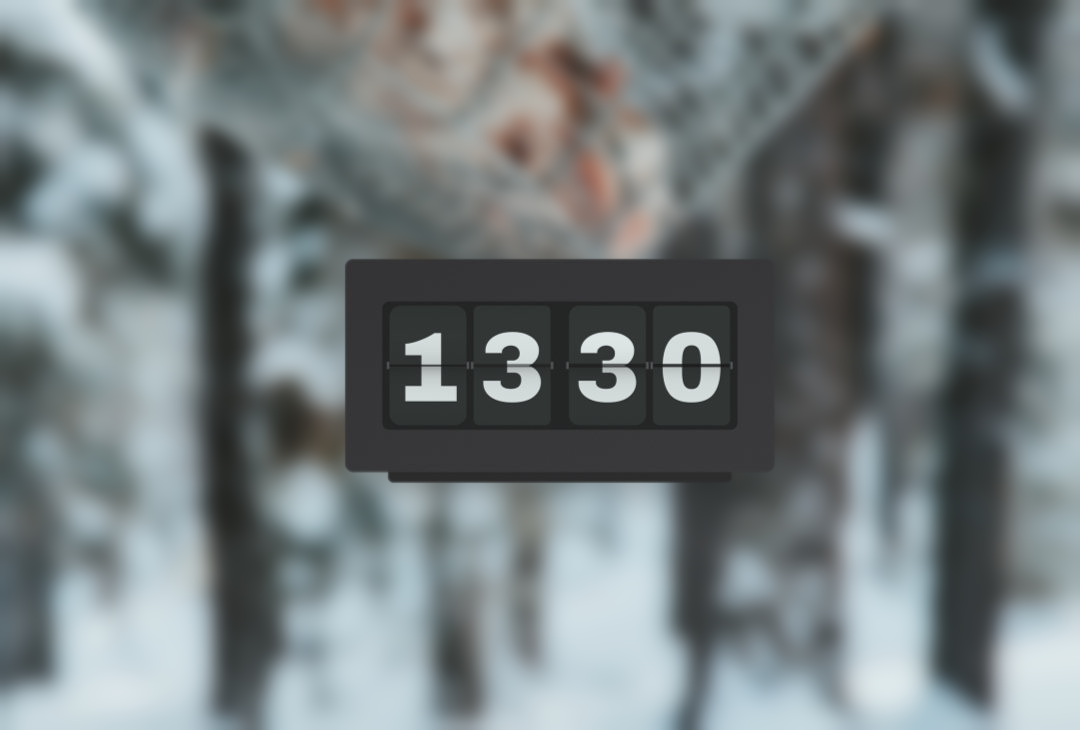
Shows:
13h30
